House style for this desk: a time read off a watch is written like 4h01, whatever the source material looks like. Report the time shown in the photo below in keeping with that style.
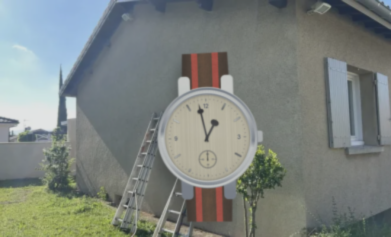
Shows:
12h58
